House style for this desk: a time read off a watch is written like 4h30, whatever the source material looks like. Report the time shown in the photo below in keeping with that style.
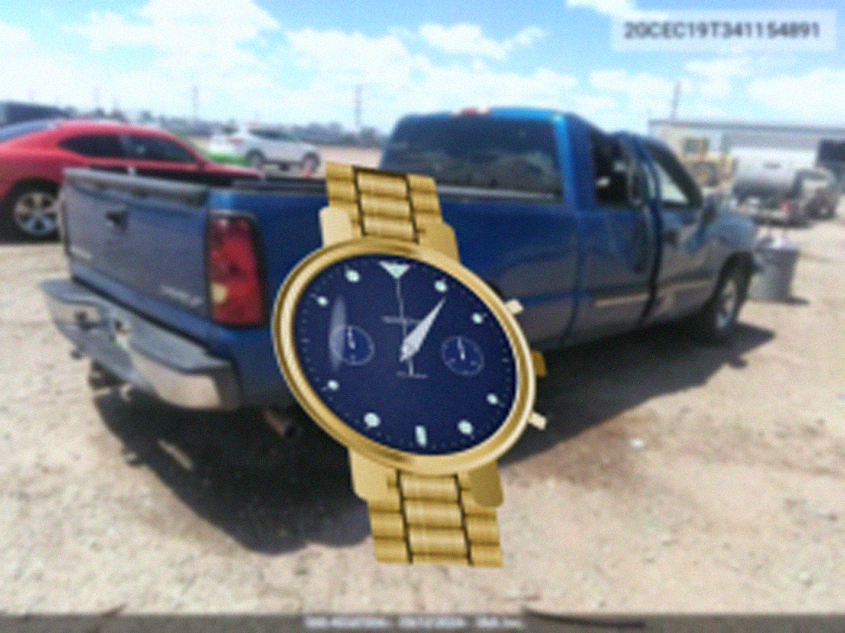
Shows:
1h06
